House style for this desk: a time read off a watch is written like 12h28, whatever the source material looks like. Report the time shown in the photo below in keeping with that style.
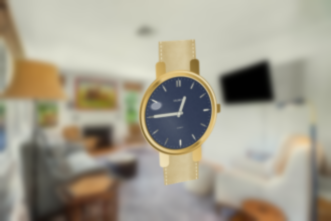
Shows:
12h45
